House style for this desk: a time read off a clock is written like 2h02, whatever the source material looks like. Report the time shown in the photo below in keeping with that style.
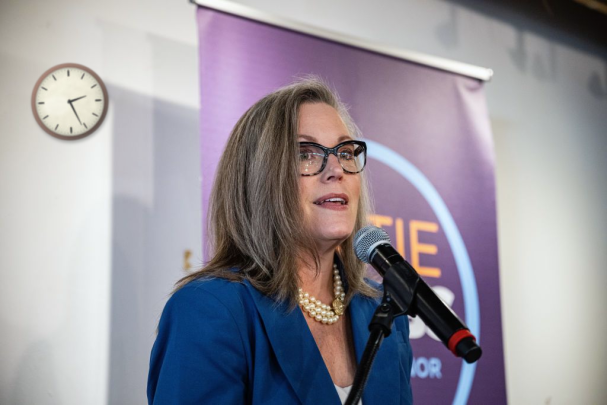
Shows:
2h26
